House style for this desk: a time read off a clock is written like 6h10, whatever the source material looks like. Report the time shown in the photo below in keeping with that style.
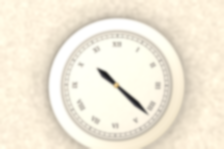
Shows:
10h22
